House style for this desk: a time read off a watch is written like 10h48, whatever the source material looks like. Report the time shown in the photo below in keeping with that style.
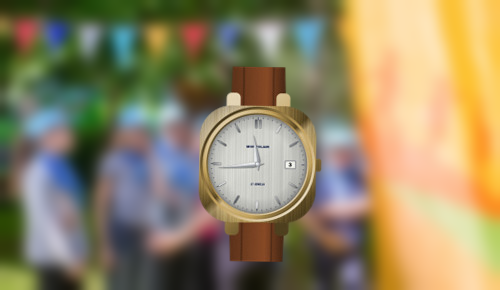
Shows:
11h44
